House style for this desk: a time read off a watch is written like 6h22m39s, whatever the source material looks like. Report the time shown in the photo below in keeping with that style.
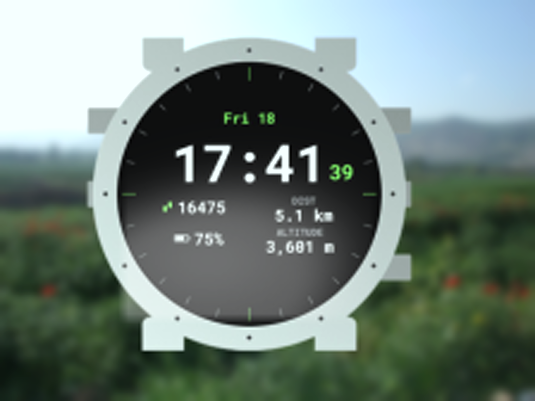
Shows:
17h41m39s
